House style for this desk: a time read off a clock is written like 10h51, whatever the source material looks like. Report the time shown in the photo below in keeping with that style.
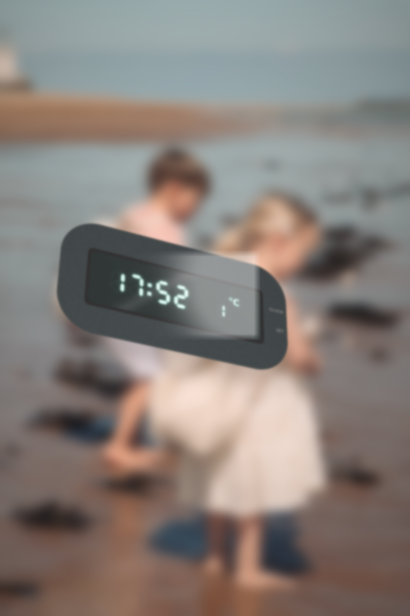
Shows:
17h52
